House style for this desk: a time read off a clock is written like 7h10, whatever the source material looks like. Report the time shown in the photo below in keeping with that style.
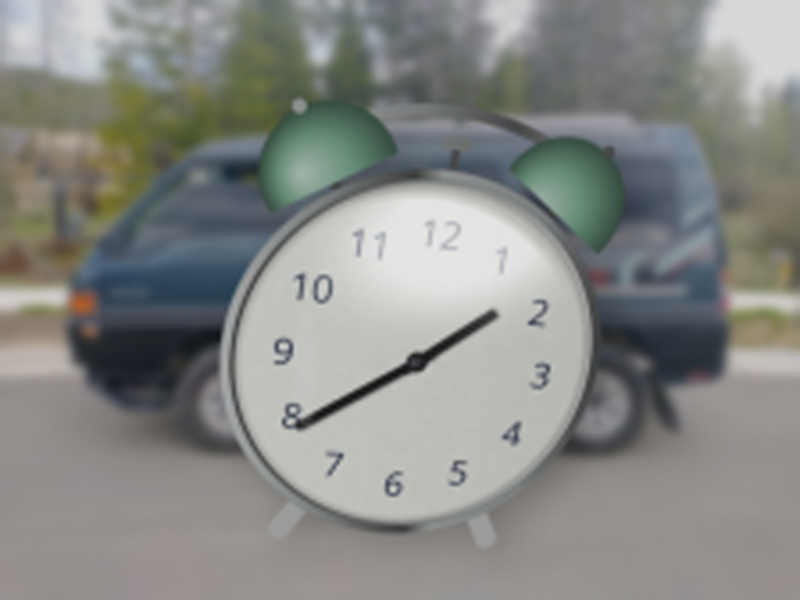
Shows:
1h39
